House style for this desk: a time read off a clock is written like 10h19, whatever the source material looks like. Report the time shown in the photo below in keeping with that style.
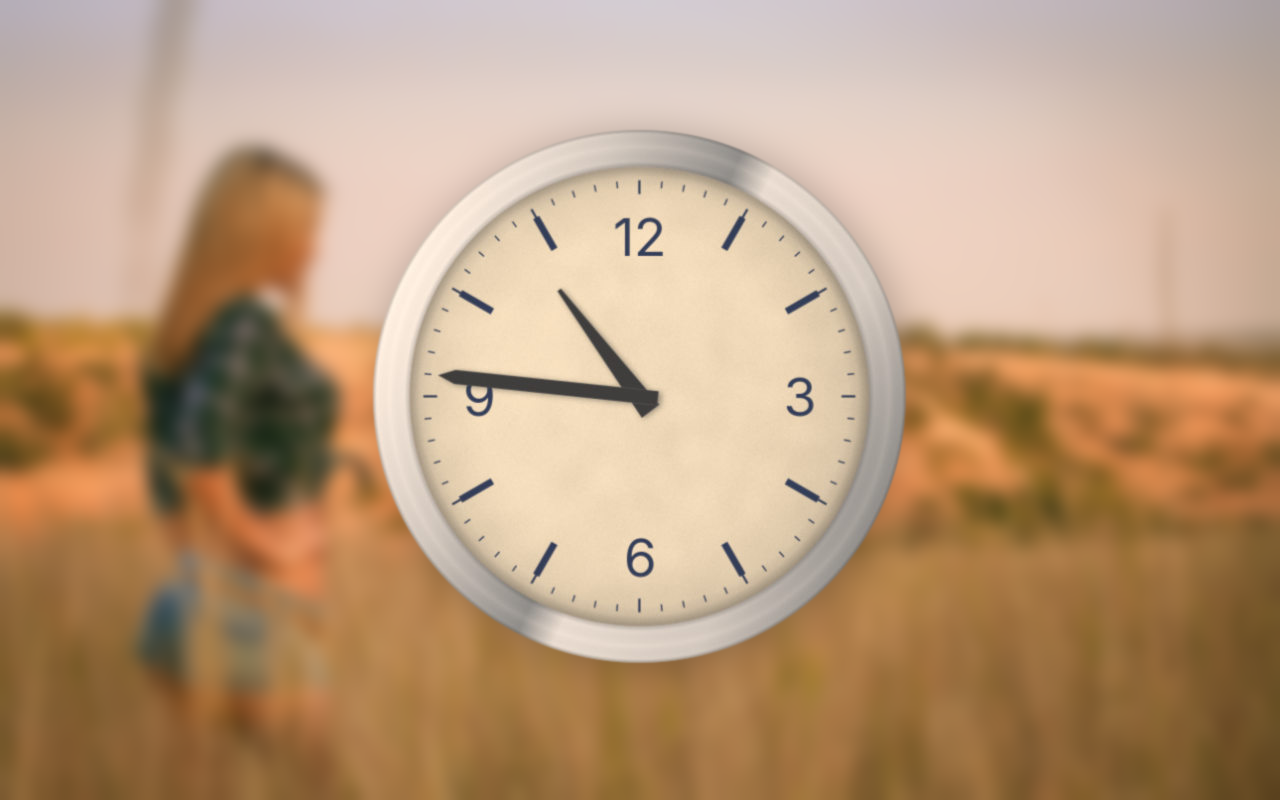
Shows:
10h46
